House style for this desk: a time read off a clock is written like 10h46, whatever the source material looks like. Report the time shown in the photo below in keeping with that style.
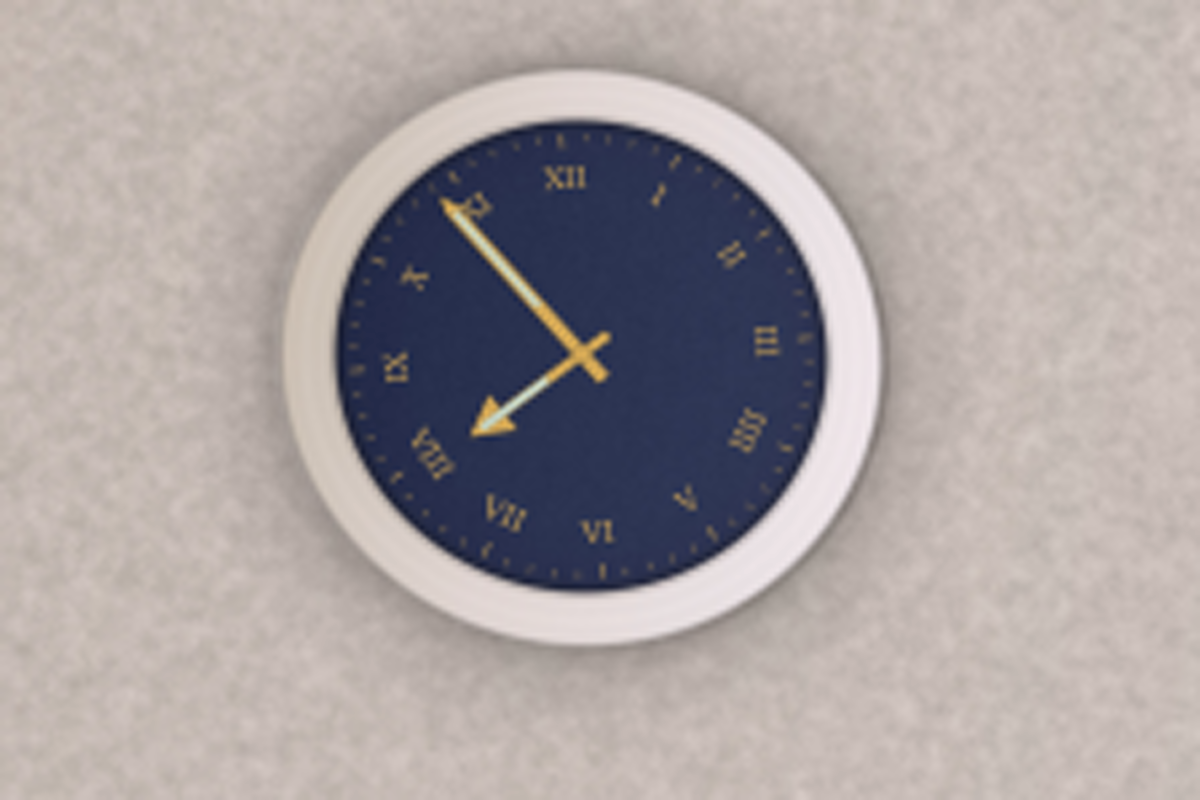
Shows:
7h54
